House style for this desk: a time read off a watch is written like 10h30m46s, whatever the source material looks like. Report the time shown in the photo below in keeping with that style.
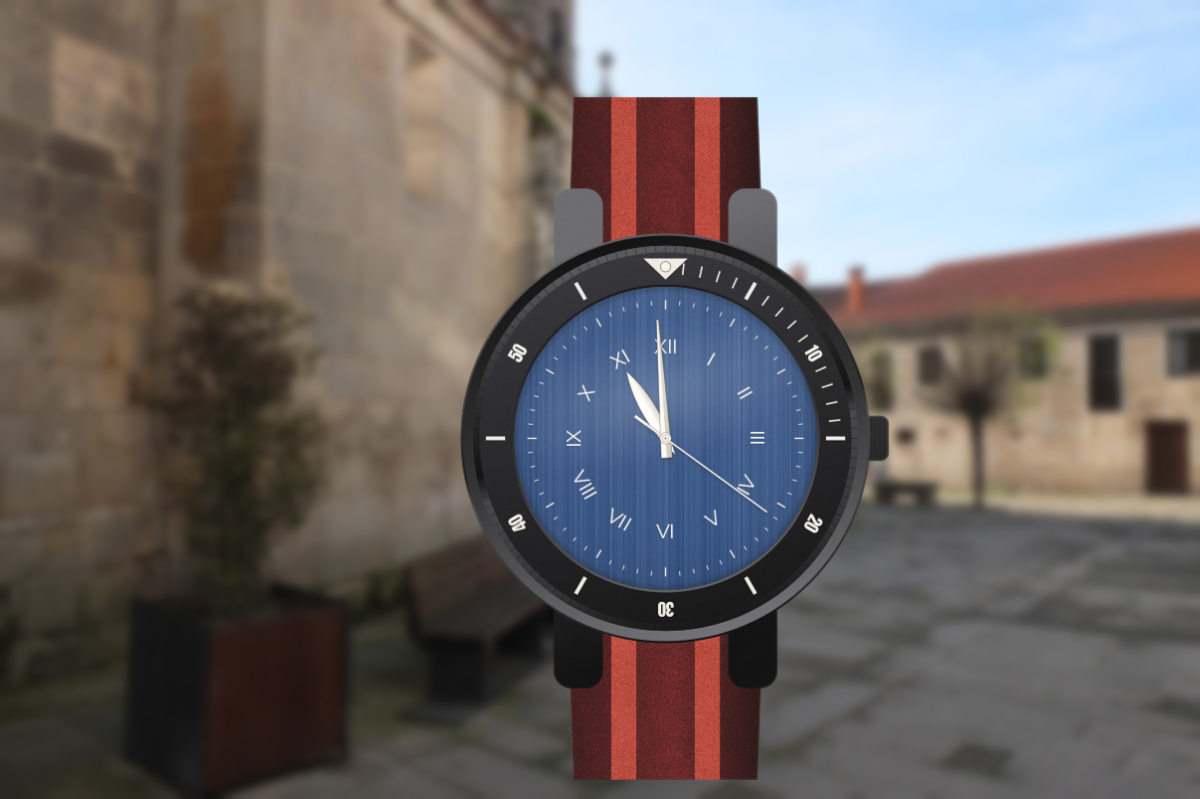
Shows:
10h59m21s
